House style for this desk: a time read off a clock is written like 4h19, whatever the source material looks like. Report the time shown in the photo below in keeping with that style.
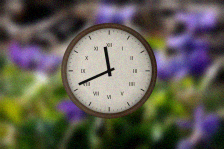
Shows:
11h41
